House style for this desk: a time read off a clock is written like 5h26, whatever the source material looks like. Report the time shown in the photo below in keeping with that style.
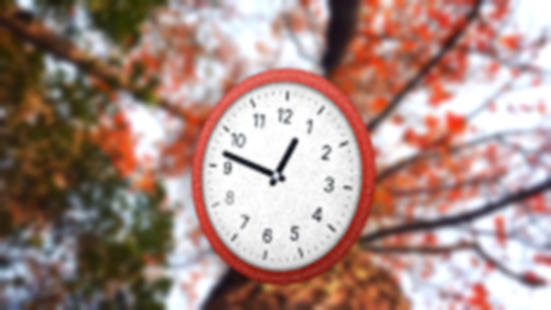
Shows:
12h47
